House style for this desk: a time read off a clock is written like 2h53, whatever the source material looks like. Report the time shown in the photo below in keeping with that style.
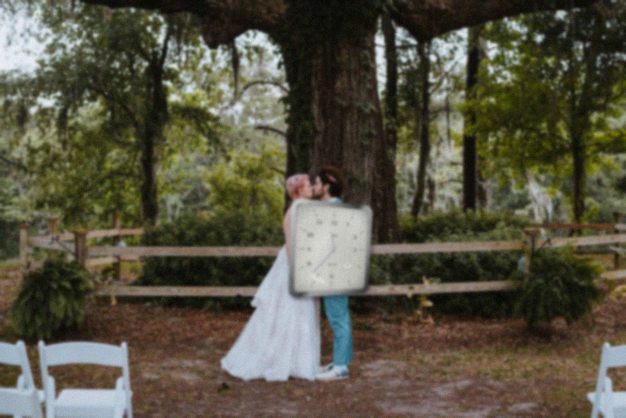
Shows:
11h37
